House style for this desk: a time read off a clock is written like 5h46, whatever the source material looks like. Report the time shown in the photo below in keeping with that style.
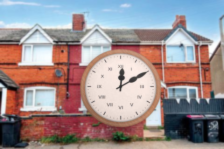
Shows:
12h10
